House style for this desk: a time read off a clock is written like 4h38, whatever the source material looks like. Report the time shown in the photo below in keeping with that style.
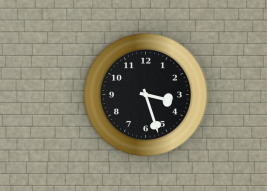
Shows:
3h27
